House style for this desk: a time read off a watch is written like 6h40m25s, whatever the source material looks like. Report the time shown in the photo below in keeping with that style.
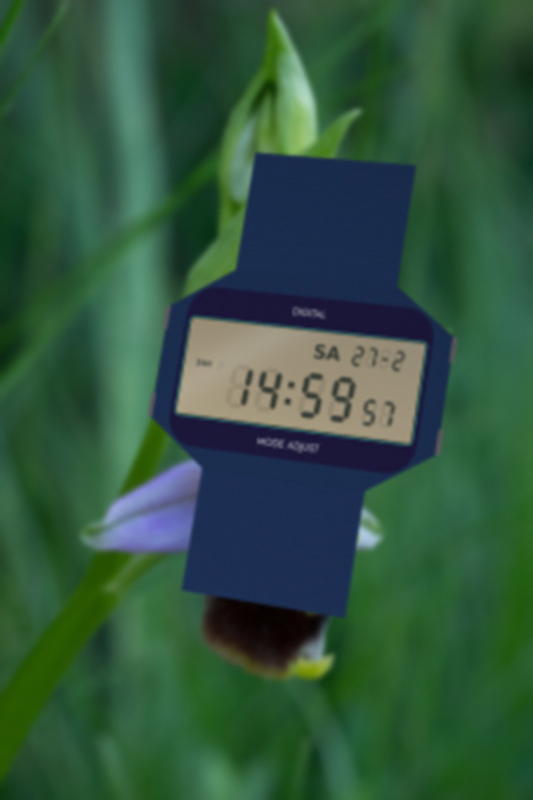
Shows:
14h59m57s
